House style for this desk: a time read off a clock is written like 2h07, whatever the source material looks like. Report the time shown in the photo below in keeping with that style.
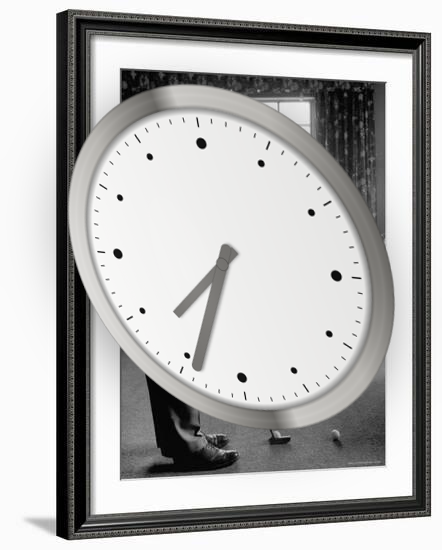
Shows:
7h34
